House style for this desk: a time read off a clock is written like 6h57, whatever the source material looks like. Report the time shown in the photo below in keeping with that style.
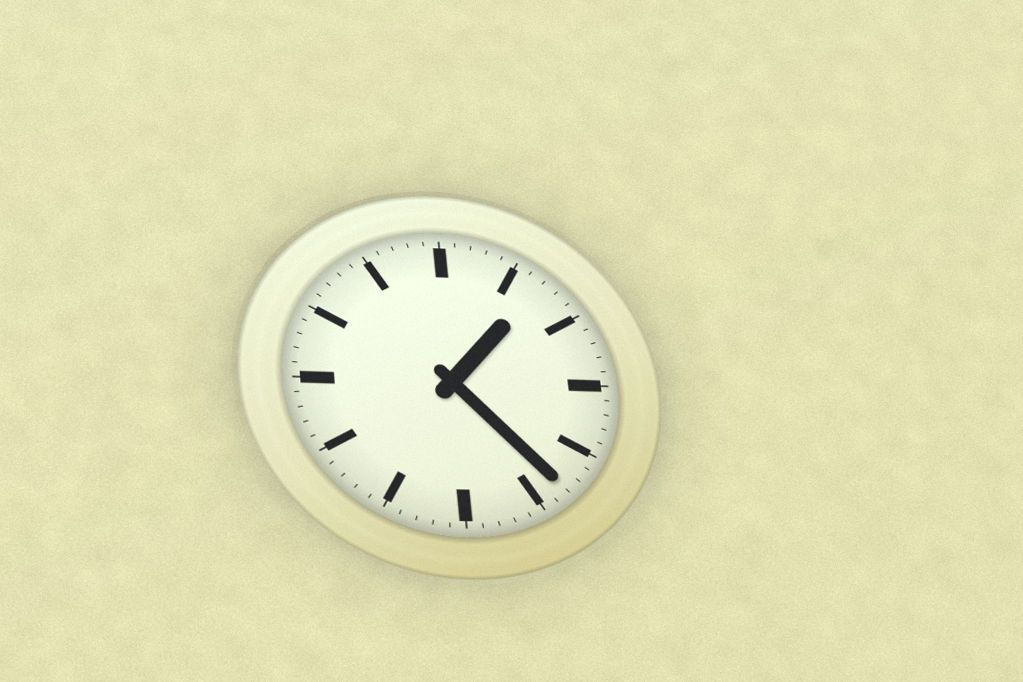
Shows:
1h23
